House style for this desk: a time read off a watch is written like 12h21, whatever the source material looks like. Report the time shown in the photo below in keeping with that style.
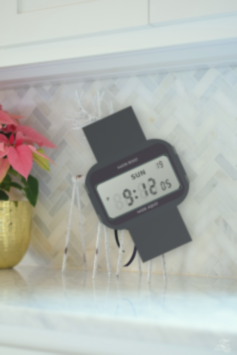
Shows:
9h12
